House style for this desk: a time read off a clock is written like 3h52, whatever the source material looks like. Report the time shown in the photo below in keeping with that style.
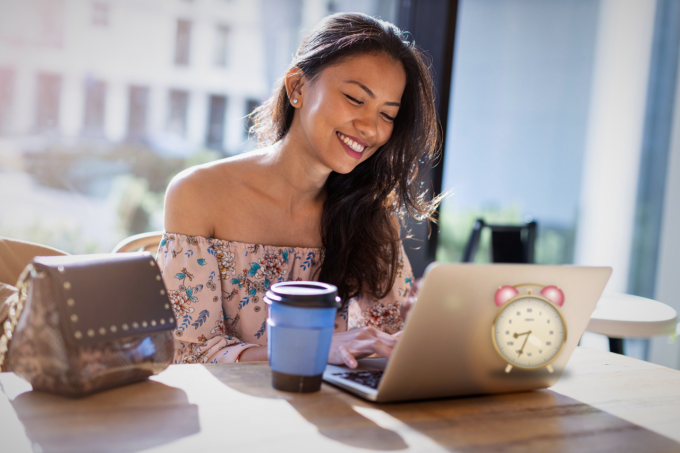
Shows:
8h34
